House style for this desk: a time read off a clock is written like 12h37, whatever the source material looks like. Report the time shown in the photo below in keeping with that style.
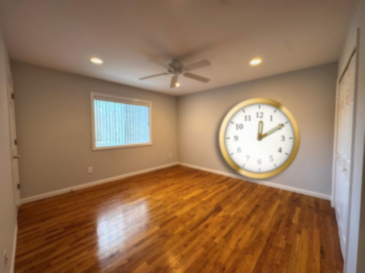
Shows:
12h10
